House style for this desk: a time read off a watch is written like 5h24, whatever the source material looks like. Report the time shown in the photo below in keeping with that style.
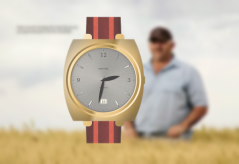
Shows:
2h32
